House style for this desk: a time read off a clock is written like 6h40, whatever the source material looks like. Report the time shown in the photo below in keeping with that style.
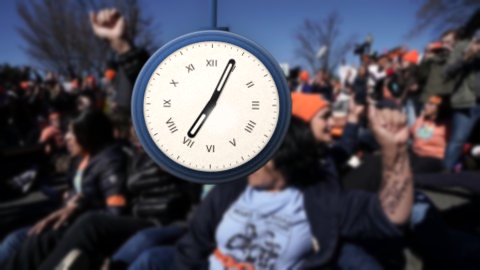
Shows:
7h04
